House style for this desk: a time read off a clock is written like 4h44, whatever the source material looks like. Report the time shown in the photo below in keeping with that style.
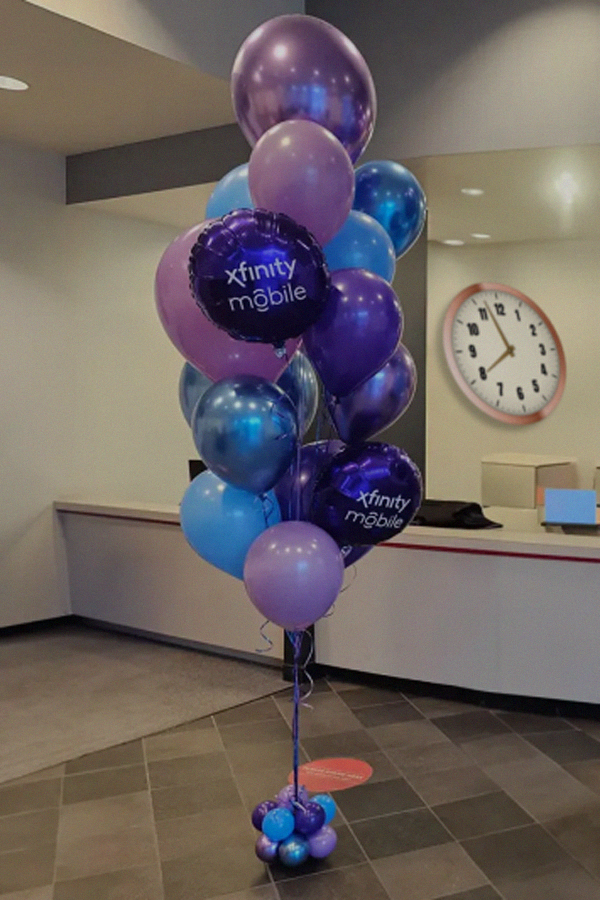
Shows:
7h57
